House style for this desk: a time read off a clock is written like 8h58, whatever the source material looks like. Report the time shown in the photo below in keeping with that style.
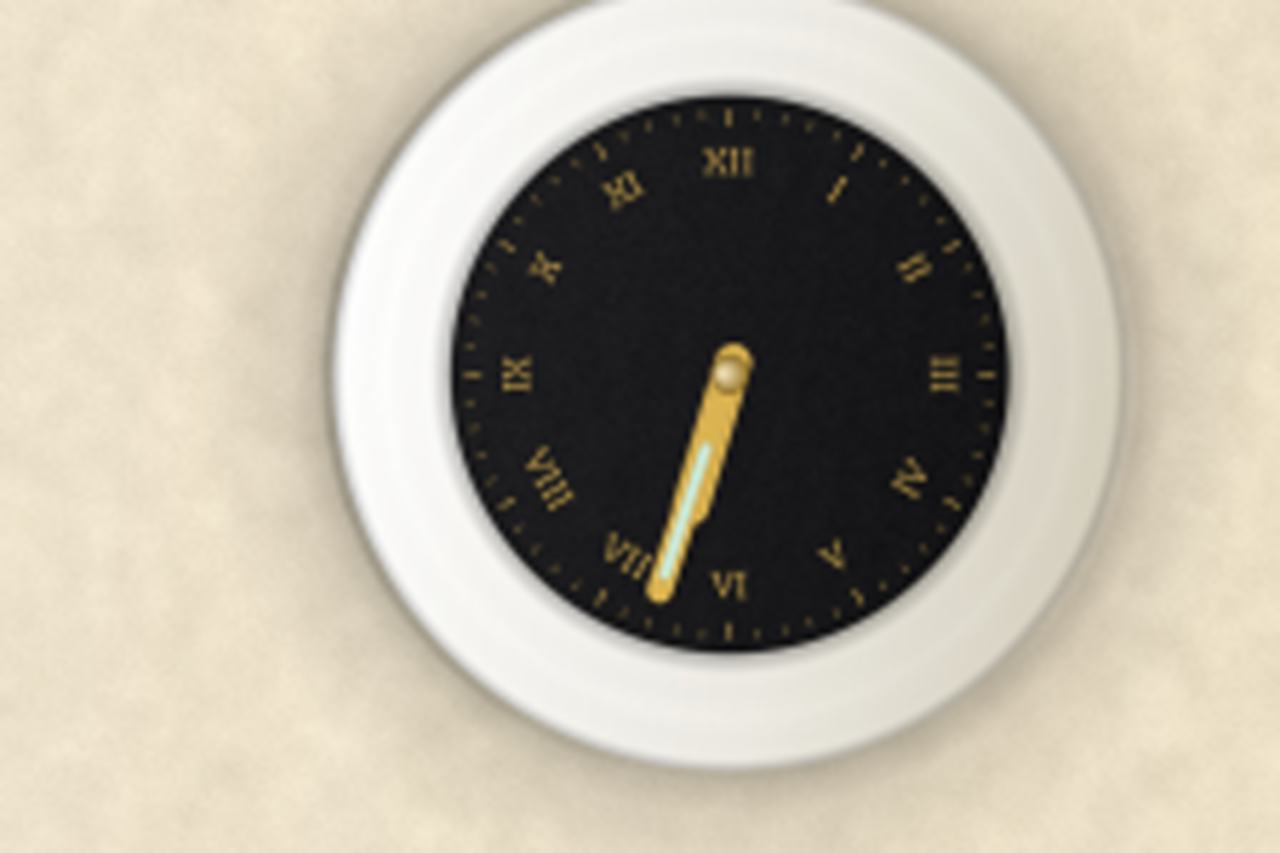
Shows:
6h33
